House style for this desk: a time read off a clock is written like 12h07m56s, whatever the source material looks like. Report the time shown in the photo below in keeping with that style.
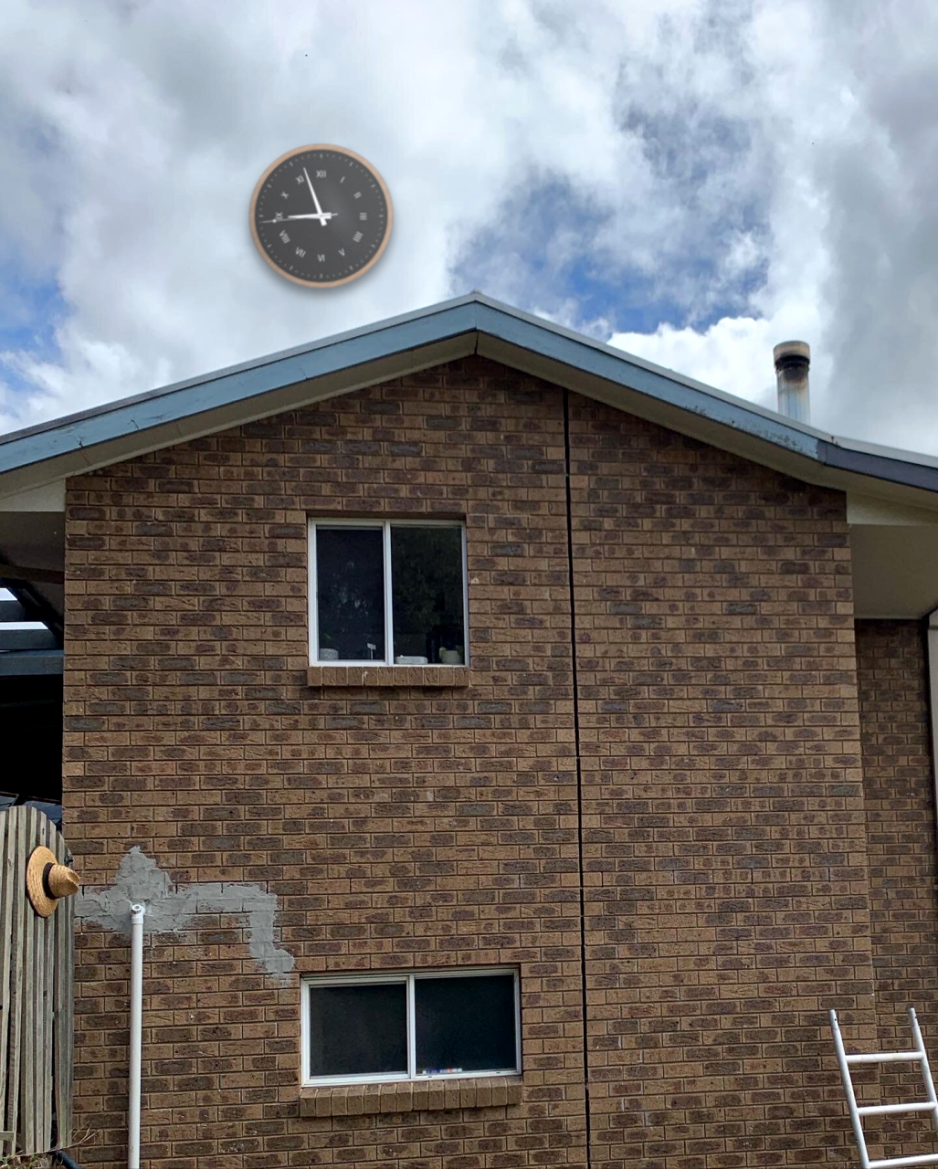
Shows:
8h56m44s
